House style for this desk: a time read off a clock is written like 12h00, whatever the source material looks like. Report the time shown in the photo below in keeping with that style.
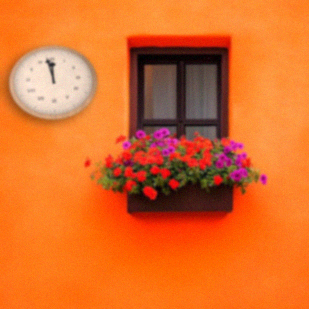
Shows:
11h58
